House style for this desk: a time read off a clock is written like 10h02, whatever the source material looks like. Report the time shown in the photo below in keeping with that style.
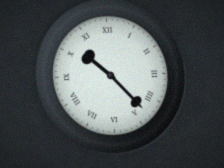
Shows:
10h23
